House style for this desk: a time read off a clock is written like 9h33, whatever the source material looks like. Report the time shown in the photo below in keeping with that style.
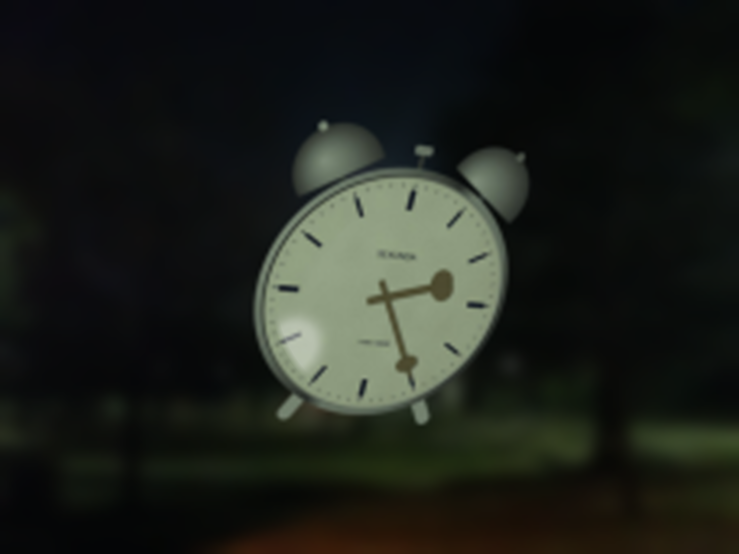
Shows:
2h25
